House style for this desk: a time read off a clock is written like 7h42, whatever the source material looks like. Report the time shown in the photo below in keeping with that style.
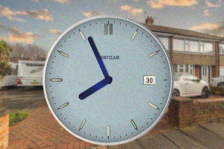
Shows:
7h56
